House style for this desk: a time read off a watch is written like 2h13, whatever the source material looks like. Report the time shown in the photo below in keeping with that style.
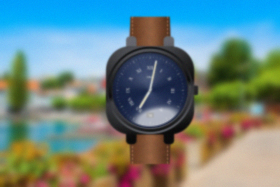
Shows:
7h02
